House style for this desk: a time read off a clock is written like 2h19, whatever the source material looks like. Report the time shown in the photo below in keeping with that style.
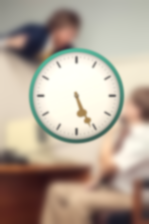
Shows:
5h26
